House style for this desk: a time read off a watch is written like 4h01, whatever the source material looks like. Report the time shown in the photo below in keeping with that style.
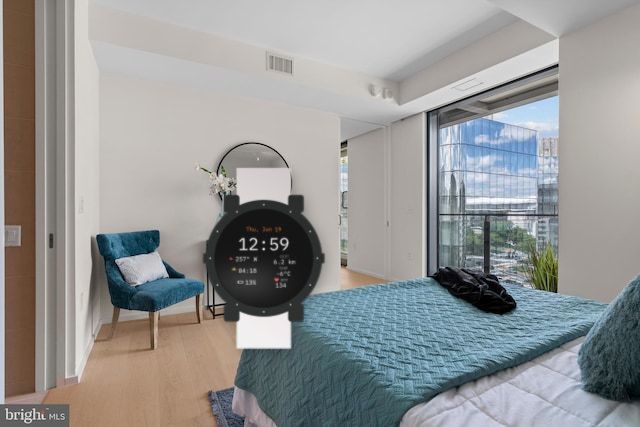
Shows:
12h59
